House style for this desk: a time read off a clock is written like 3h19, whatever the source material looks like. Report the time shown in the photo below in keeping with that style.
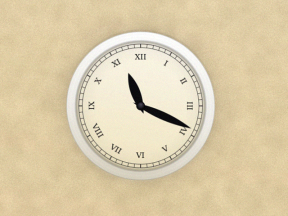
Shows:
11h19
